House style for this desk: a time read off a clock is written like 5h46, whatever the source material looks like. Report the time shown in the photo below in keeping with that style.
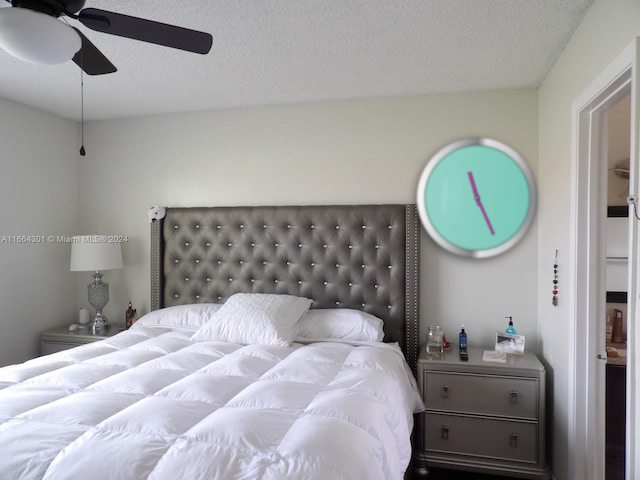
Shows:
11h26
